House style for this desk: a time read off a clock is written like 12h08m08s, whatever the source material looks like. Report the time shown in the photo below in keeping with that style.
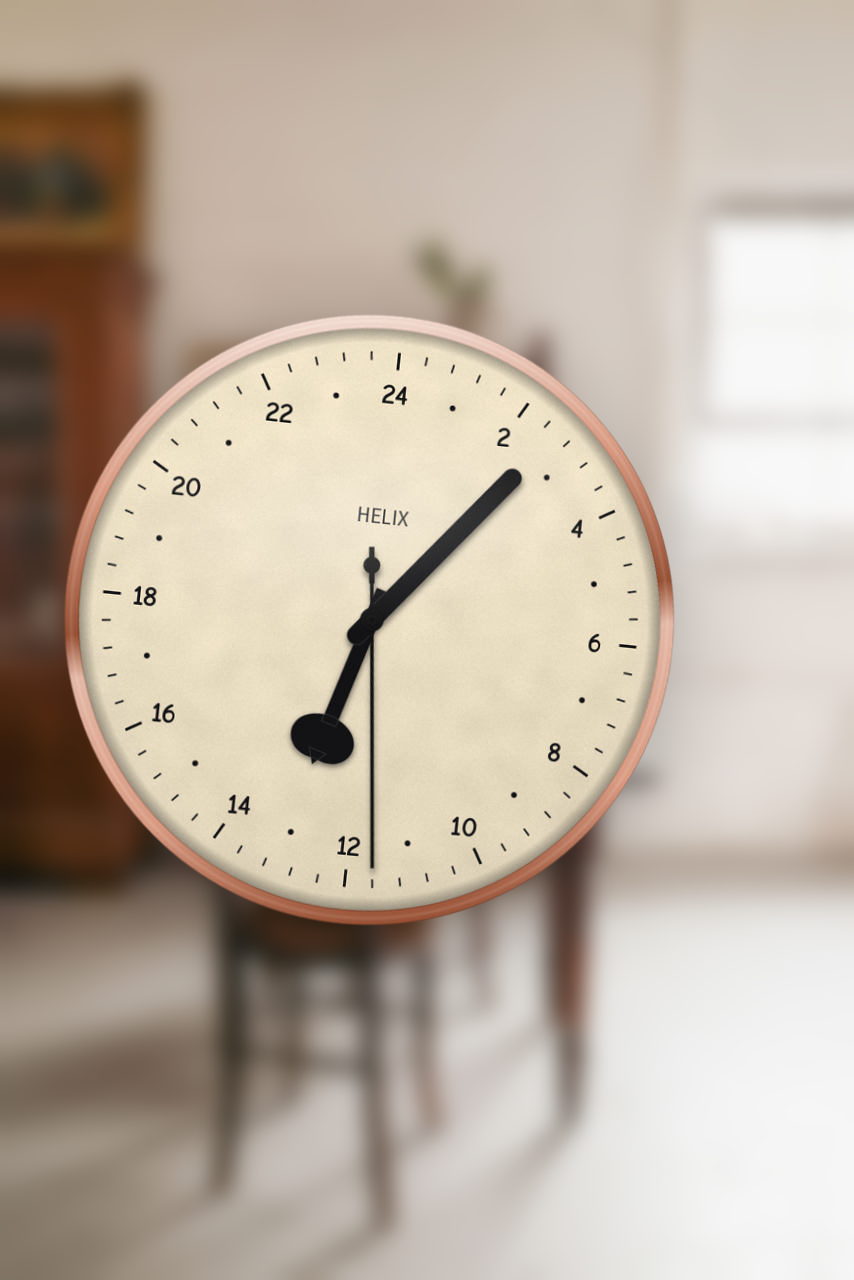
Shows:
13h06m29s
